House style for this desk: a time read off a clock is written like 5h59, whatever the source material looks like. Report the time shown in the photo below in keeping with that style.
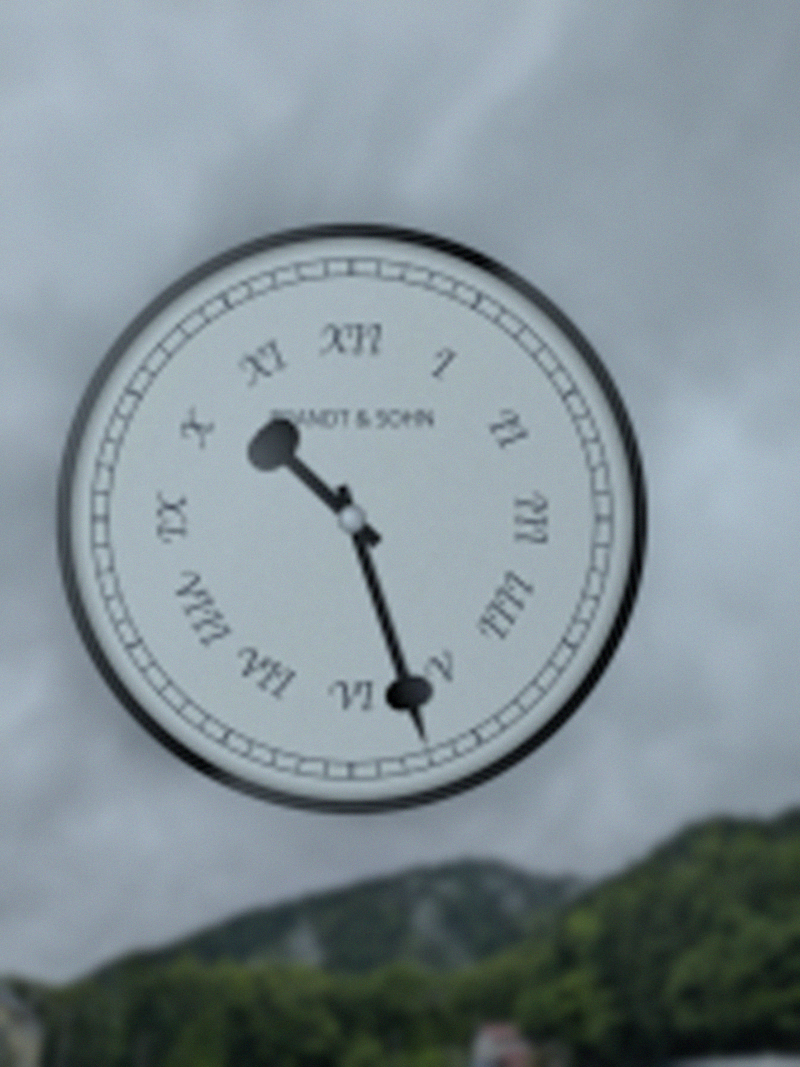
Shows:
10h27
